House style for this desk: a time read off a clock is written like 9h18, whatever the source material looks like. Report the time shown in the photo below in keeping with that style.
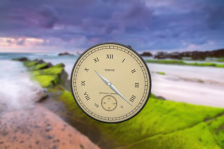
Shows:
10h22
